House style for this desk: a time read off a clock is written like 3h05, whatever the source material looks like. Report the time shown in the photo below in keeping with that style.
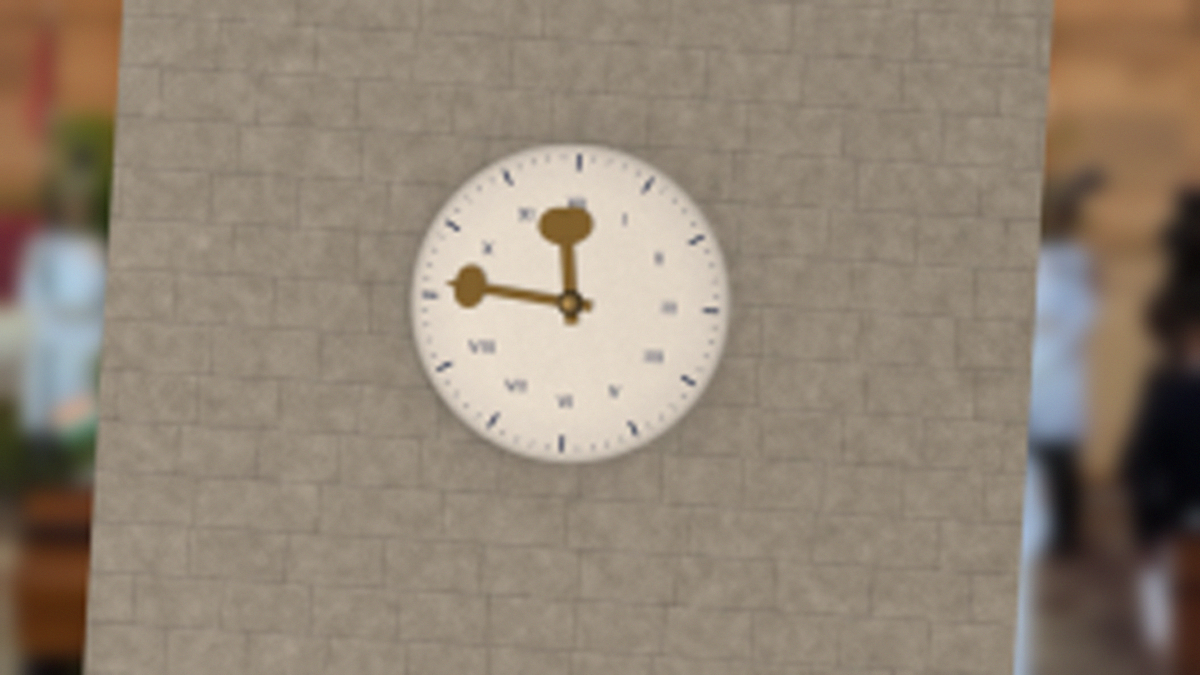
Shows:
11h46
